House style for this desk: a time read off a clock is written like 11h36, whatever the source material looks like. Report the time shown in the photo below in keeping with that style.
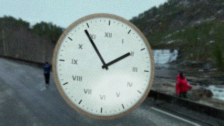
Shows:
1h54
